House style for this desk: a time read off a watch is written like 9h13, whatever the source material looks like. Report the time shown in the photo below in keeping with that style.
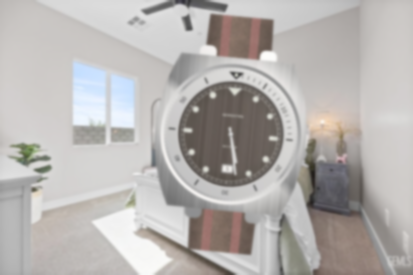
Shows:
5h28
